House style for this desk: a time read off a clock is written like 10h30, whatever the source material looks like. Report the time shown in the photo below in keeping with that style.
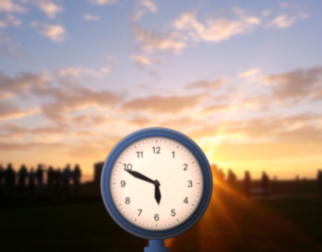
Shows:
5h49
